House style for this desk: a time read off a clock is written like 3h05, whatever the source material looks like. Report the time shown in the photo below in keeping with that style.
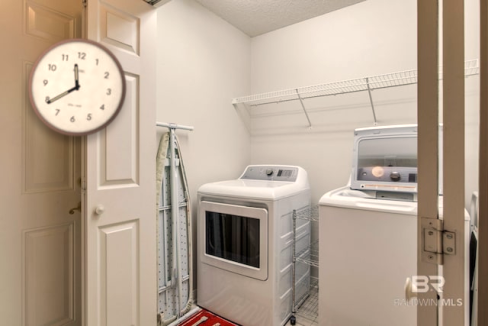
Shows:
11h39
